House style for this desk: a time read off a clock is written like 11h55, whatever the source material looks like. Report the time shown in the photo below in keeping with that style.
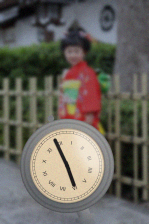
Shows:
5h59
